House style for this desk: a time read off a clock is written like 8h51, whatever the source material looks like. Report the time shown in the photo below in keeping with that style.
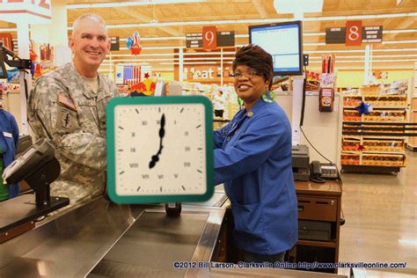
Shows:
7h01
